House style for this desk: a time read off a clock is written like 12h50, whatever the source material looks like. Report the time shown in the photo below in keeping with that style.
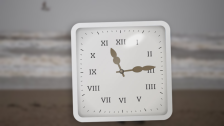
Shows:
11h14
